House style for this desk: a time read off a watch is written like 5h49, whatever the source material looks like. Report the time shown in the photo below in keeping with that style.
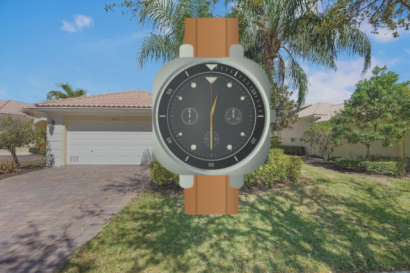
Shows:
12h30
